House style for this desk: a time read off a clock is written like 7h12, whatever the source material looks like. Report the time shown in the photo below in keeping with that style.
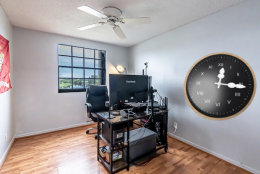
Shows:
12h16
